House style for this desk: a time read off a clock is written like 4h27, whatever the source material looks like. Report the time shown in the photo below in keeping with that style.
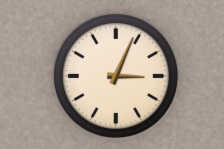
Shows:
3h04
